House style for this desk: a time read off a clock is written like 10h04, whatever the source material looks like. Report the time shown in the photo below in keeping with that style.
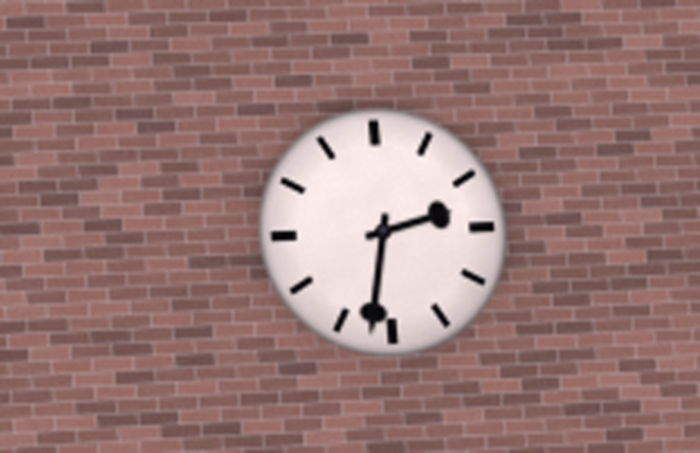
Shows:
2h32
